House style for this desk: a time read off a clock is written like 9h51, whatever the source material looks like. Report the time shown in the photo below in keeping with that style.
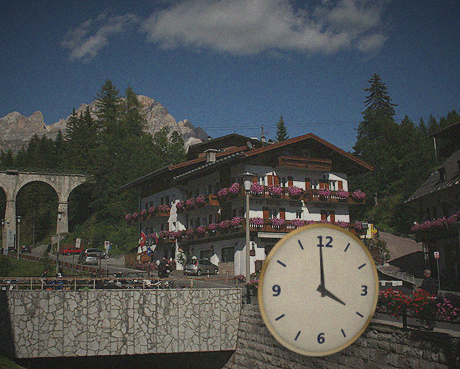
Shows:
3h59
